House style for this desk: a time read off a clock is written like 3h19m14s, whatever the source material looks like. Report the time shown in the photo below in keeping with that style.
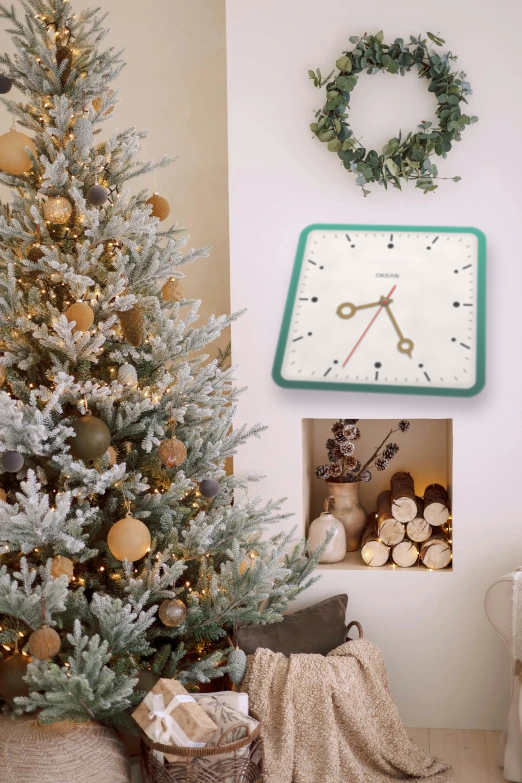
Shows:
8h25m34s
